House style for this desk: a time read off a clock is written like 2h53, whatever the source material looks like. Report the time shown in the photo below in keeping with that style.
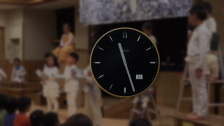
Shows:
11h27
